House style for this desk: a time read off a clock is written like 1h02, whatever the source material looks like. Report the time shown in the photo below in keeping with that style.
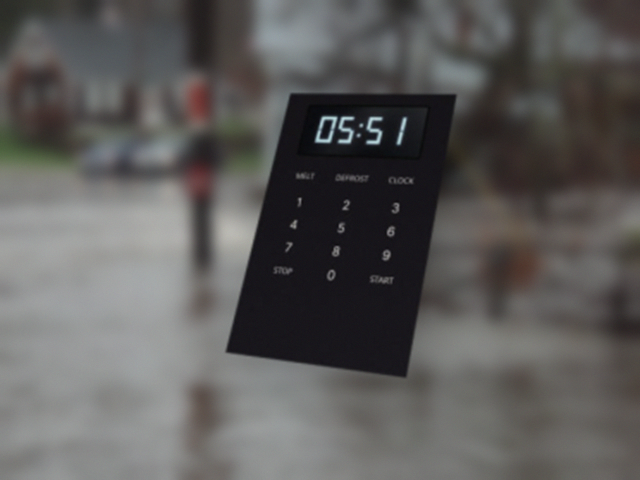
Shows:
5h51
